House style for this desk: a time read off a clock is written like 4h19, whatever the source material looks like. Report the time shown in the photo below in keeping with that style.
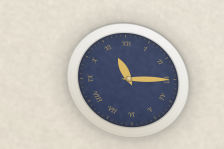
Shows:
11h15
